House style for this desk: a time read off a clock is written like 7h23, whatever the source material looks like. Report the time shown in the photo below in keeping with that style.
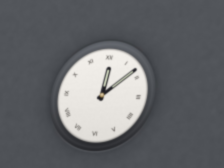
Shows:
12h08
